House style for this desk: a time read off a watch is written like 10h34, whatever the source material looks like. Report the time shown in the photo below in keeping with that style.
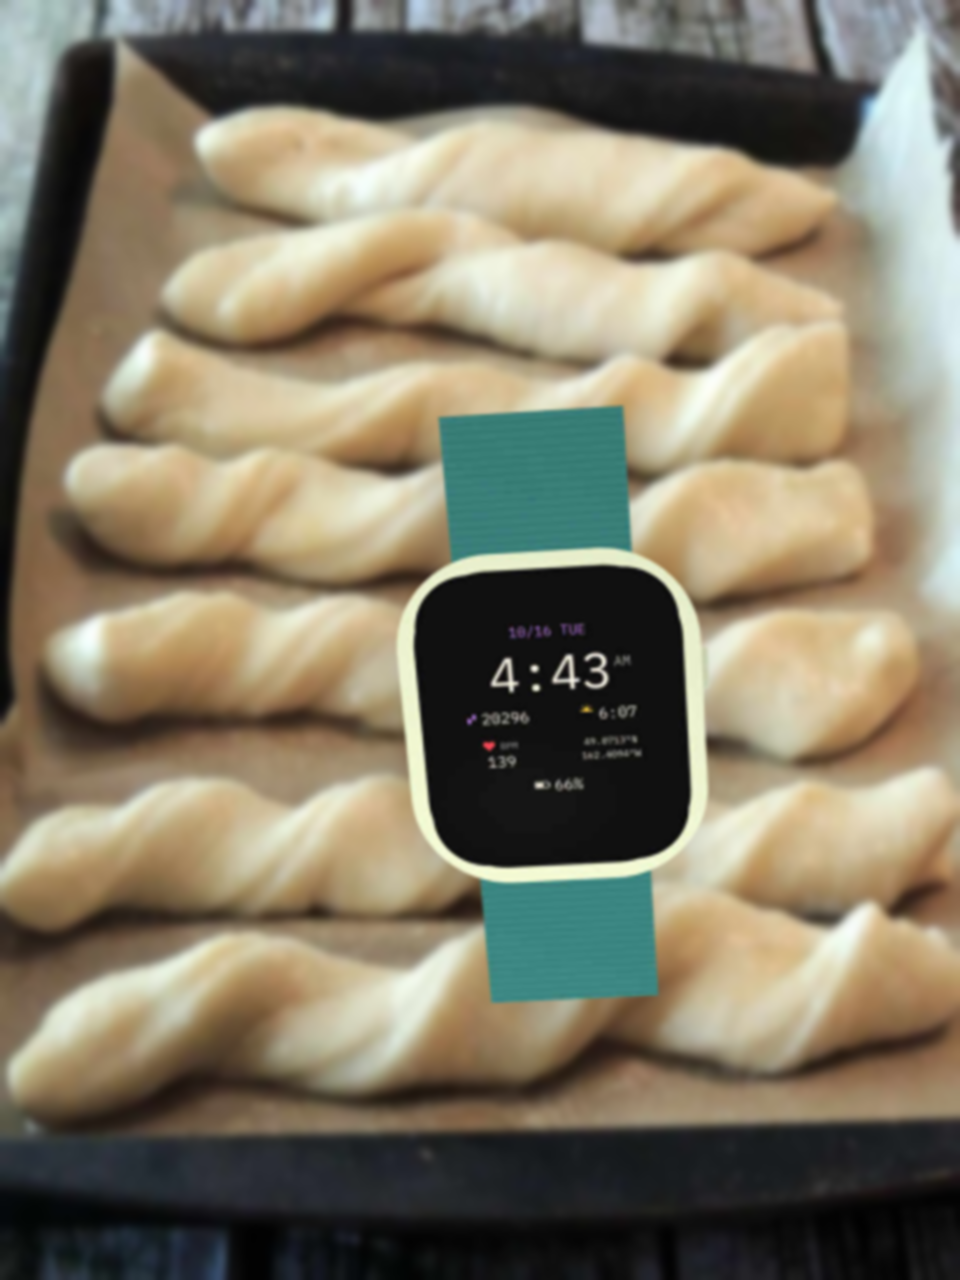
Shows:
4h43
